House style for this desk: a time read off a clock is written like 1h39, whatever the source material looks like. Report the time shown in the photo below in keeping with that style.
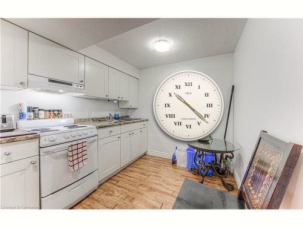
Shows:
10h22
